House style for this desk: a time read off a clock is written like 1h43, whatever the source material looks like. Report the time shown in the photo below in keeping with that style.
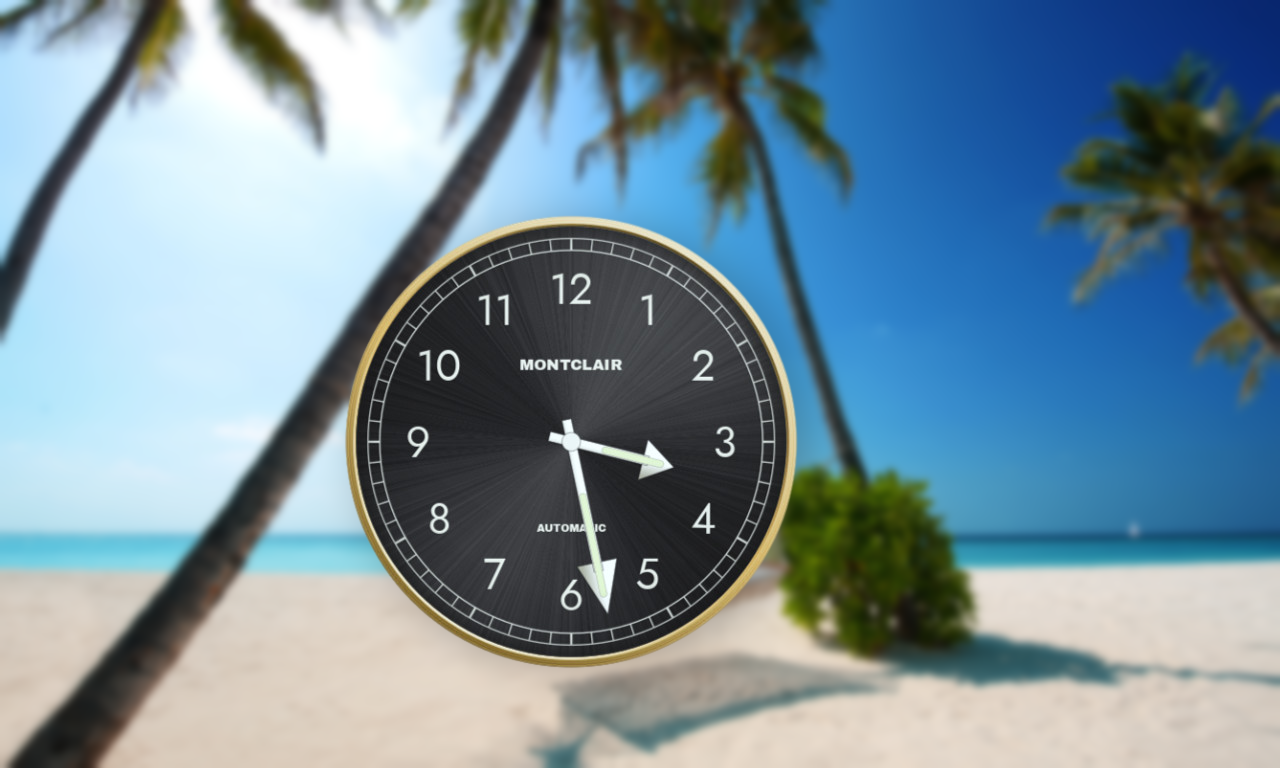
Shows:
3h28
